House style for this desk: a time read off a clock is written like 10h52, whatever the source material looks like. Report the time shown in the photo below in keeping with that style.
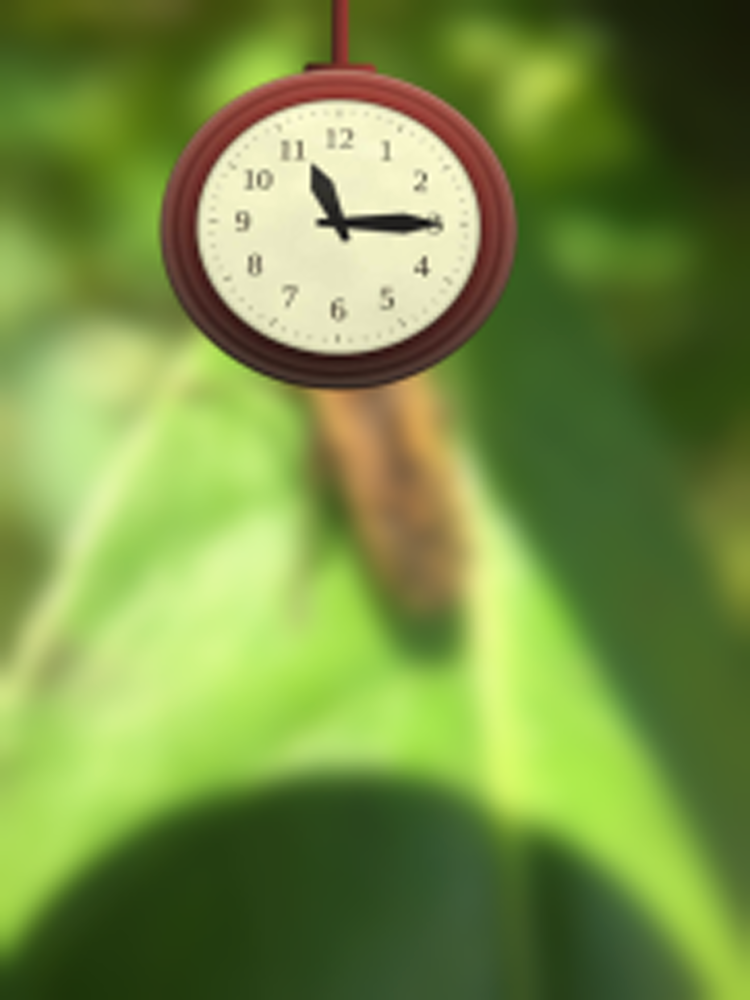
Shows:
11h15
